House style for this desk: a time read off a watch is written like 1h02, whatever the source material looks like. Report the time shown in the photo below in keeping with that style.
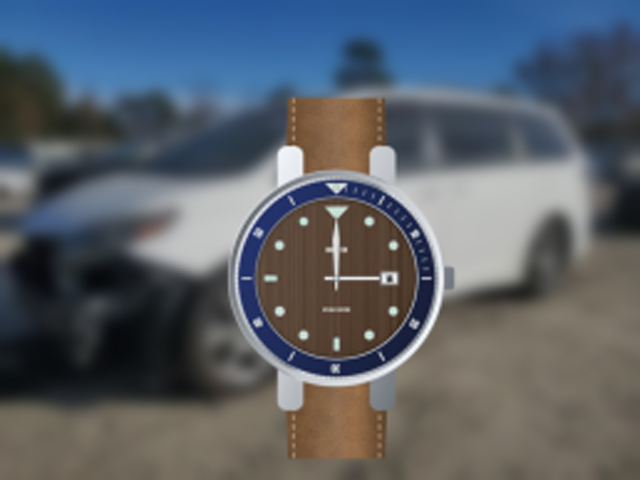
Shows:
3h00
